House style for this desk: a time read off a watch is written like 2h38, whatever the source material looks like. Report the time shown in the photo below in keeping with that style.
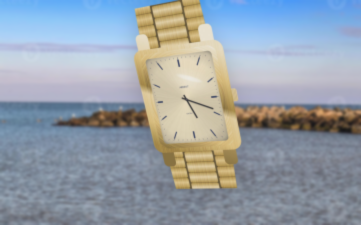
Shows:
5h19
